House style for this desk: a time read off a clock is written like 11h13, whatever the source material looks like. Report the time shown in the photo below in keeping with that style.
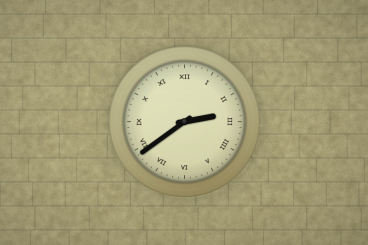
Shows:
2h39
